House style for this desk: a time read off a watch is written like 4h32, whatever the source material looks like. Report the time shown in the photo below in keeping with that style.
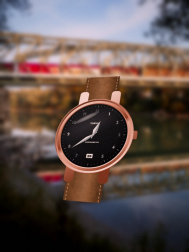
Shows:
12h39
